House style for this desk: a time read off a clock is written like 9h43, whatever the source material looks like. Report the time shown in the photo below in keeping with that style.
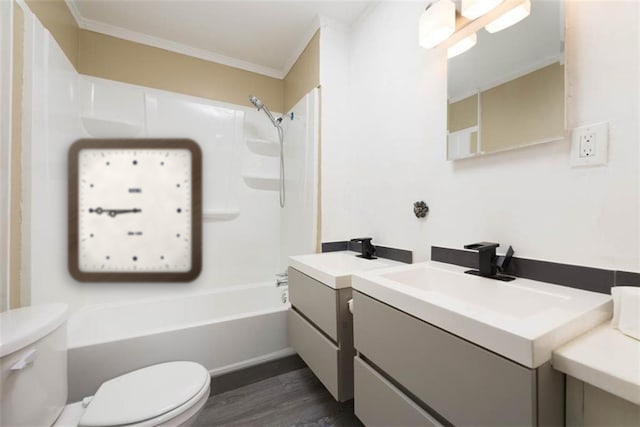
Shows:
8h45
